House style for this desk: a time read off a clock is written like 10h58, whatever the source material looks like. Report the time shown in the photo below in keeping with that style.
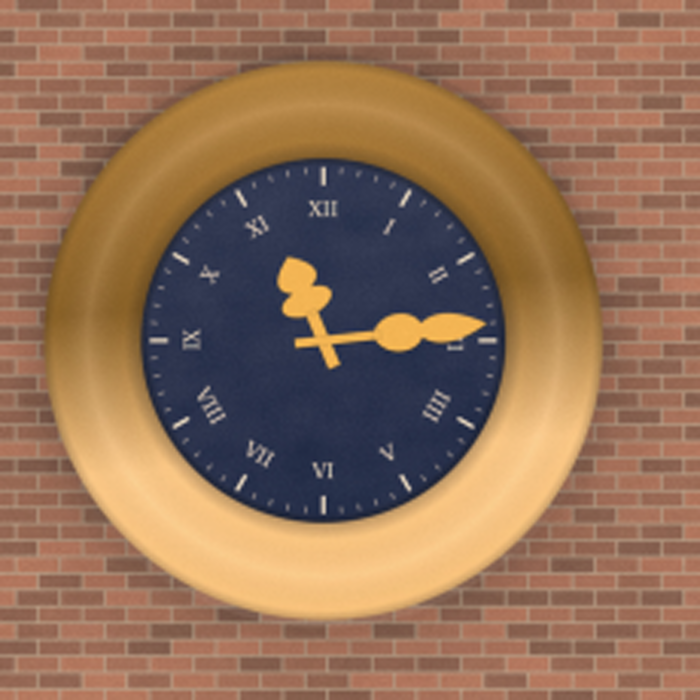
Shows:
11h14
